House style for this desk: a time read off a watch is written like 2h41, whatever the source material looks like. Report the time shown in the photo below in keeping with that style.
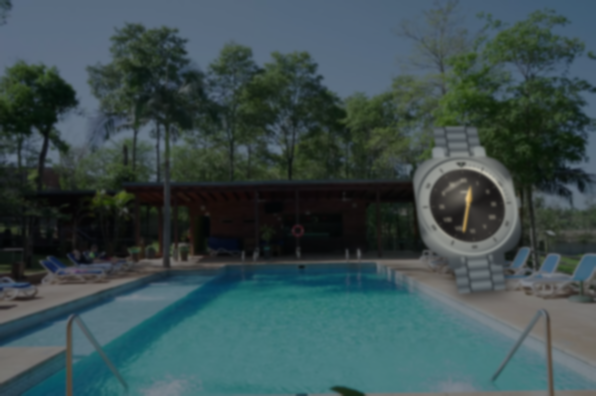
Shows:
12h33
